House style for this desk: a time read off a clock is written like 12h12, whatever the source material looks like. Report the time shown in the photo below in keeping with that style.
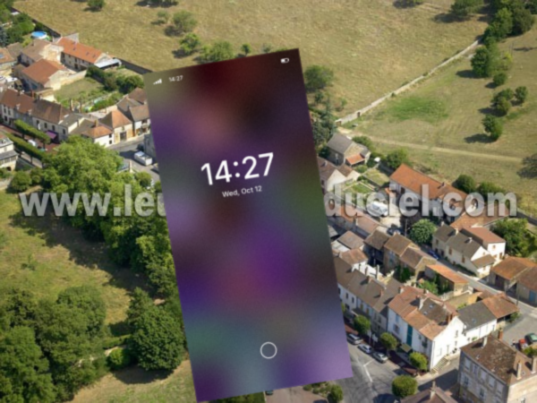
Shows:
14h27
